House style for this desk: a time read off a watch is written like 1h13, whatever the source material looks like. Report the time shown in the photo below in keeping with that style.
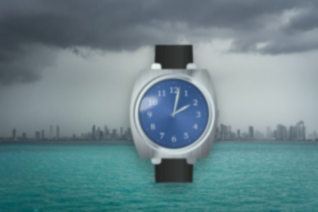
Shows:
2h02
